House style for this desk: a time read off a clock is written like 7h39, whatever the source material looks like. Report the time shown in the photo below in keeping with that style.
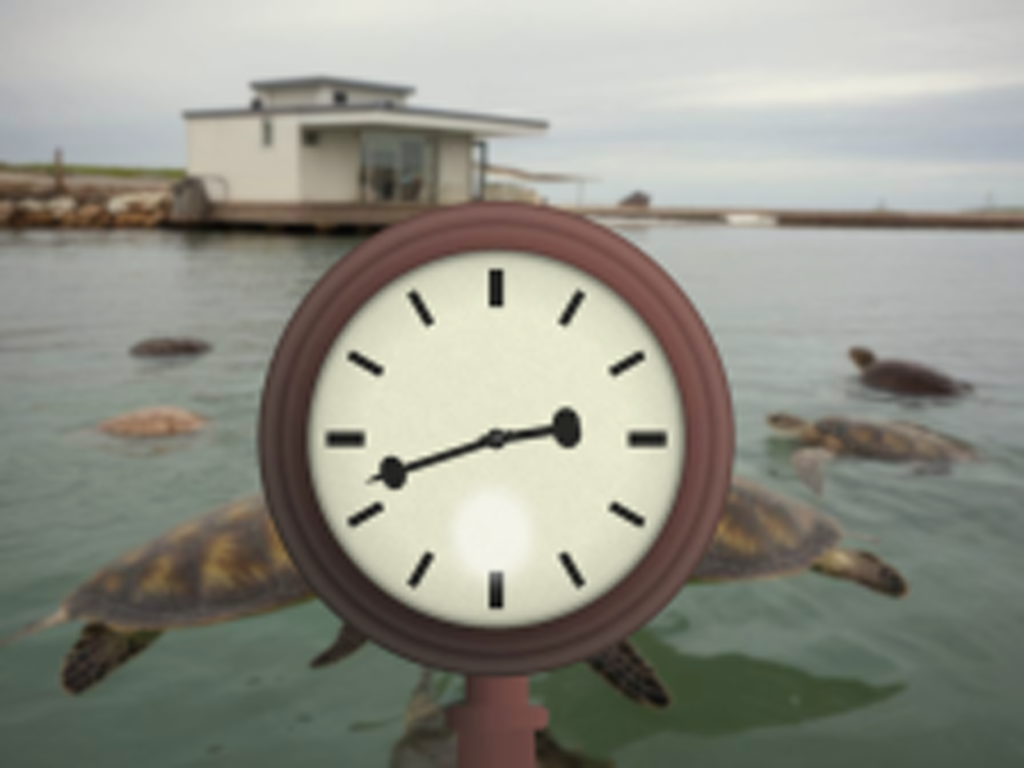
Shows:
2h42
